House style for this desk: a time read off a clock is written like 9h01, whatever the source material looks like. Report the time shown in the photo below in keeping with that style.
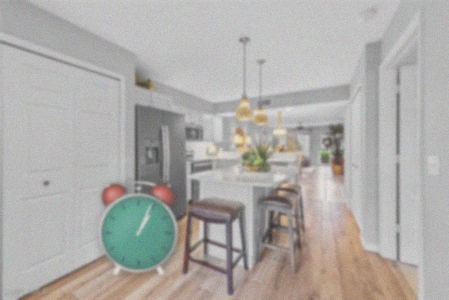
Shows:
1h04
